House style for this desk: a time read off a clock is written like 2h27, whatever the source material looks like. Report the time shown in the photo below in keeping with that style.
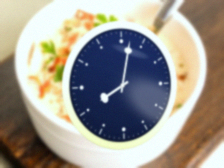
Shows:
8h02
